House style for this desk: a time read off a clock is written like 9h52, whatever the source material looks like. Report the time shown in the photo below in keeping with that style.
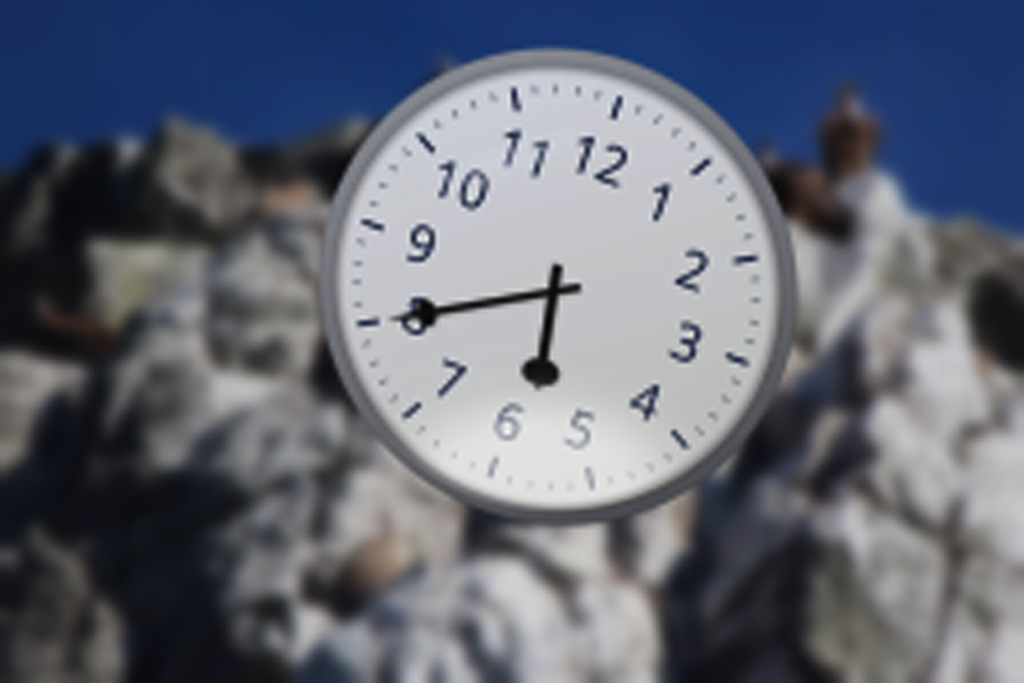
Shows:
5h40
